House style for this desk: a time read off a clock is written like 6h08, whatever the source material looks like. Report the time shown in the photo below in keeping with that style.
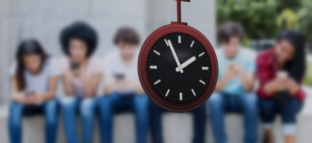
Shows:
1h56
